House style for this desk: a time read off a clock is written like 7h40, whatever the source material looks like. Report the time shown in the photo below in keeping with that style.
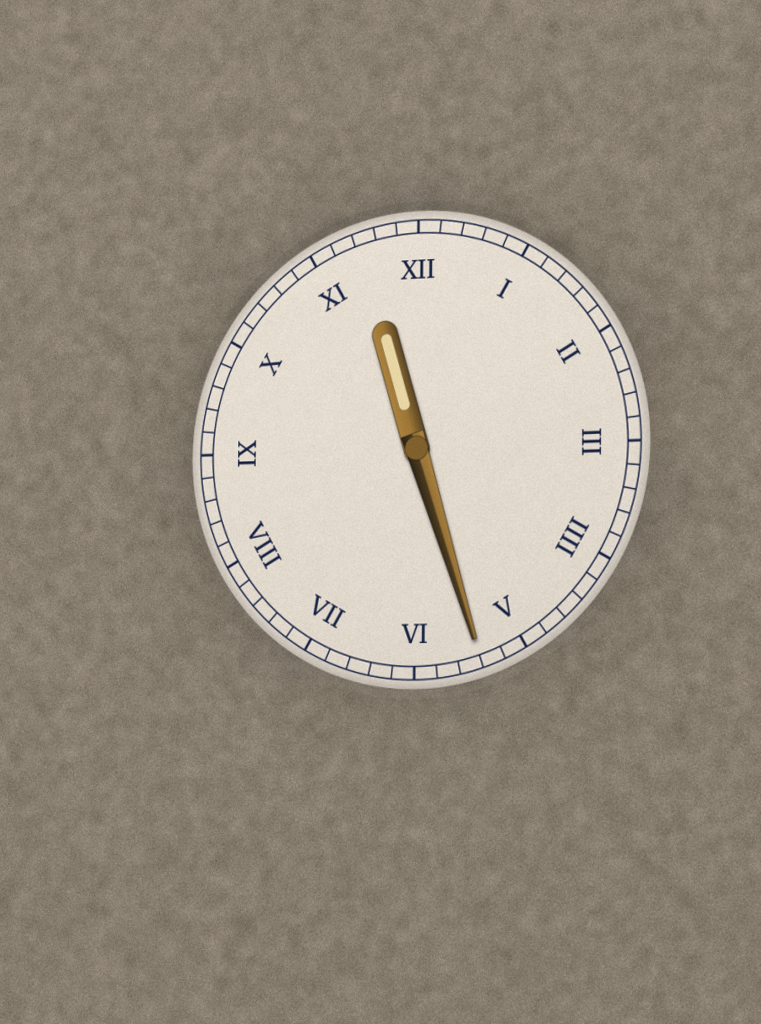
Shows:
11h27
